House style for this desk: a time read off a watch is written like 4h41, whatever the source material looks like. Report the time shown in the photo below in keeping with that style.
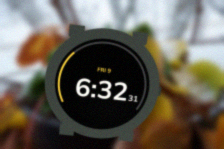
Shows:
6h32
